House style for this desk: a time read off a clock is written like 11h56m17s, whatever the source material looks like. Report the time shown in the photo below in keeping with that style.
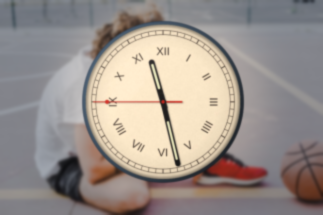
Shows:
11h27m45s
